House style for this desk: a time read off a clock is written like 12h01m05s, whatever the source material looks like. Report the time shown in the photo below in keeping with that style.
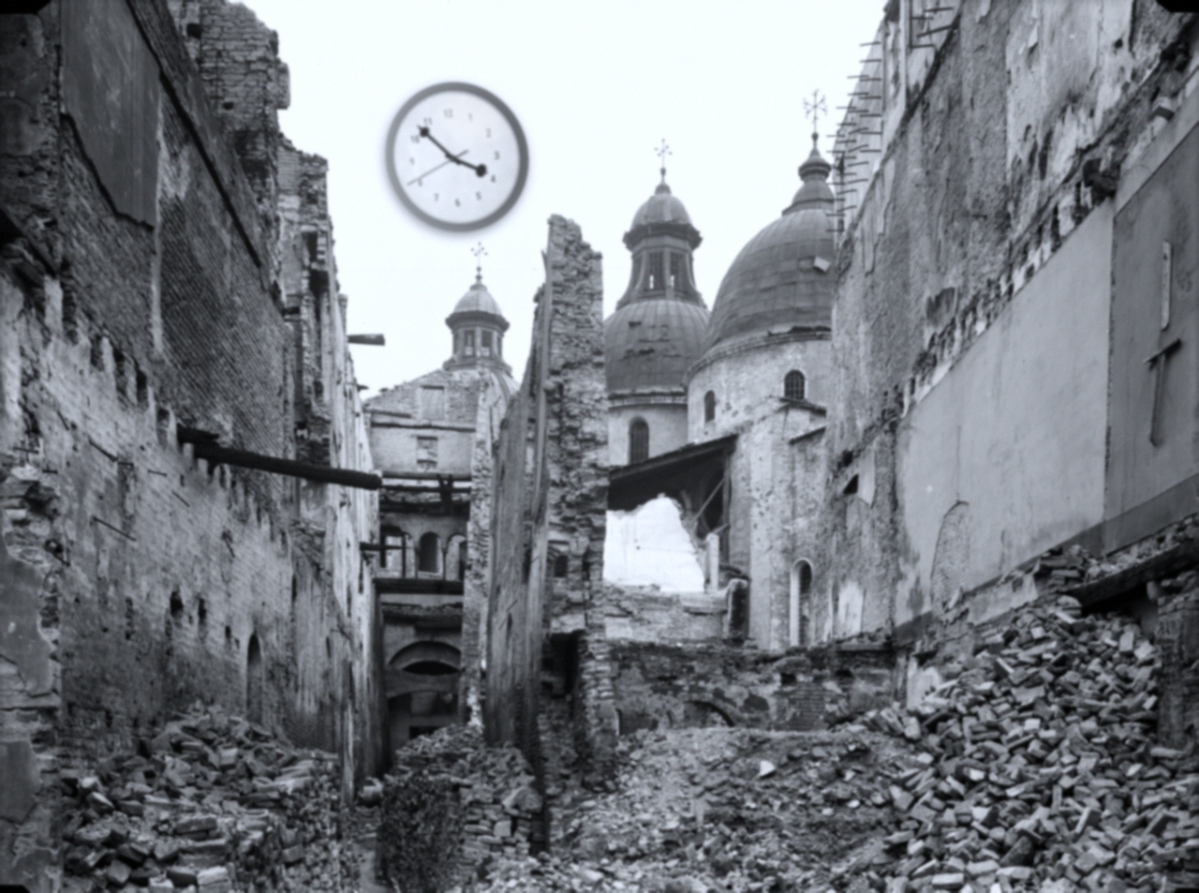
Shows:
3h52m41s
